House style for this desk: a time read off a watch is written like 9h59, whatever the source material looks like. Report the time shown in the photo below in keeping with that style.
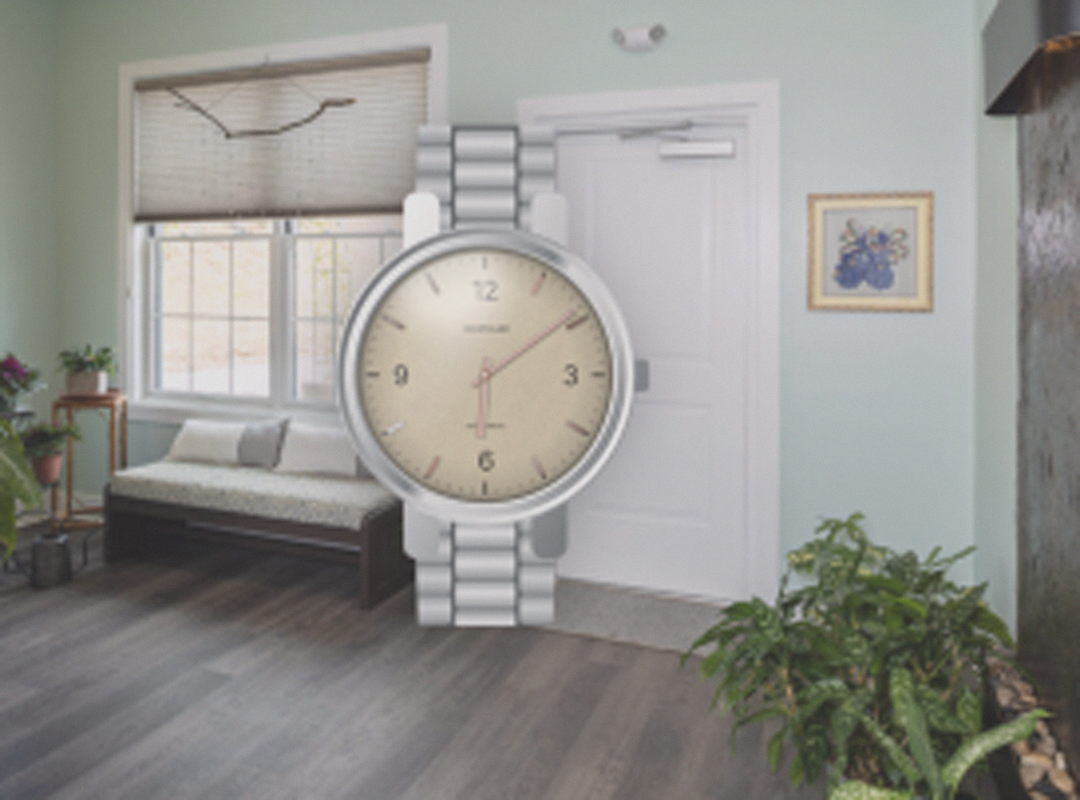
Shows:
6h09
